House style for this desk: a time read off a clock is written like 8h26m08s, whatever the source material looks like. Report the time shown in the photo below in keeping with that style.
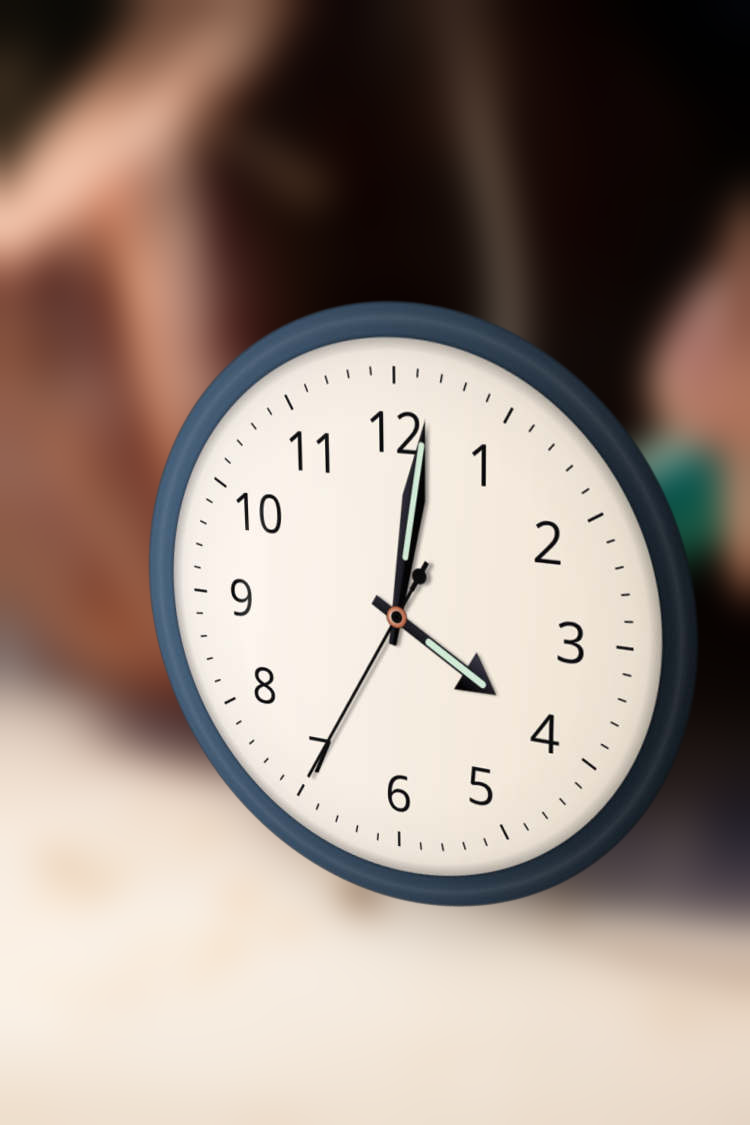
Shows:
4h01m35s
